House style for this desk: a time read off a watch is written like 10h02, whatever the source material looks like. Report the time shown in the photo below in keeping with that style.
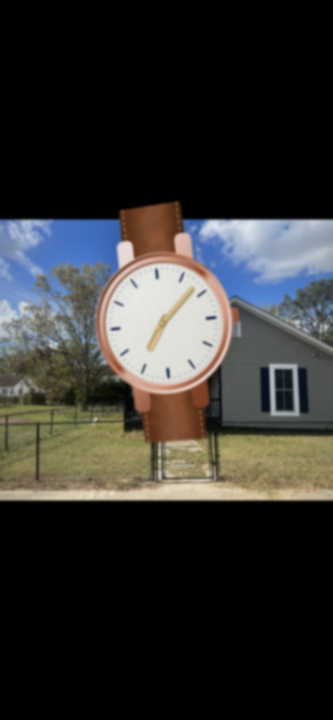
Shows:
7h08
